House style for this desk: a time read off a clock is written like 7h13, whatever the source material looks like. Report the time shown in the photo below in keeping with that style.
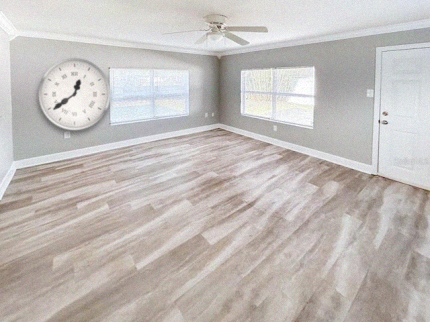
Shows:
12h39
